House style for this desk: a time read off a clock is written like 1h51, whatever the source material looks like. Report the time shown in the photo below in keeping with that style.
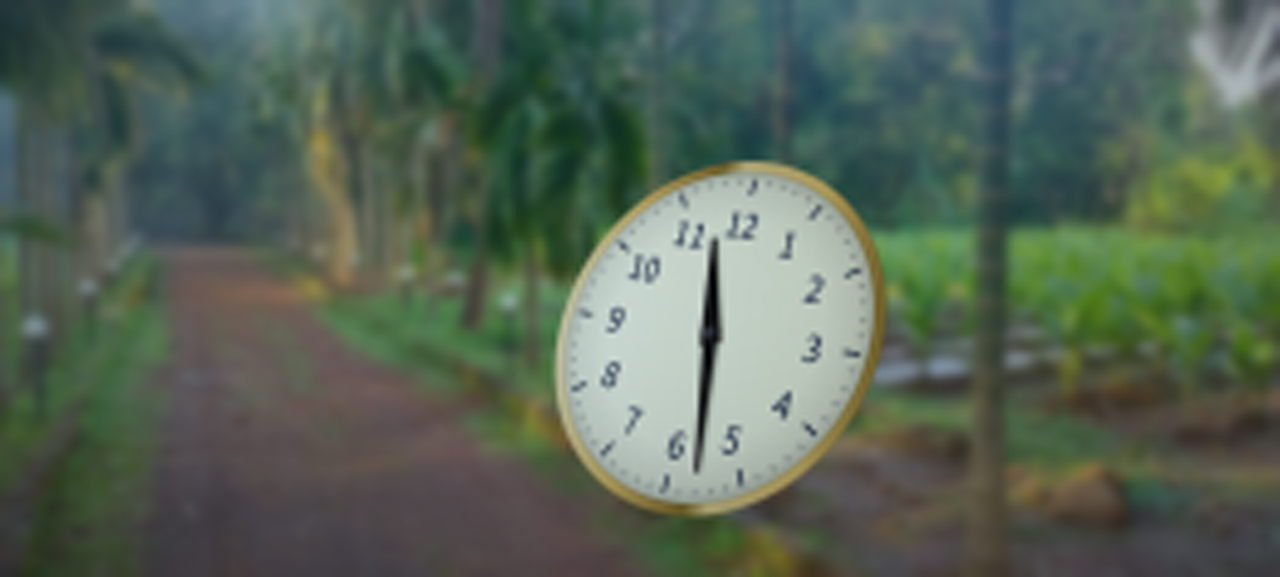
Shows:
11h28
